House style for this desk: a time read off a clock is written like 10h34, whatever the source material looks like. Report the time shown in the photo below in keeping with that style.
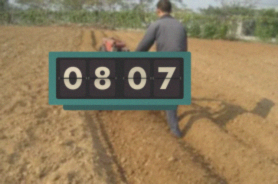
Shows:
8h07
